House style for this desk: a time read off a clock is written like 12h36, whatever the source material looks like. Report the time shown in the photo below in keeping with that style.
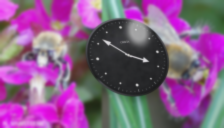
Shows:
3h52
